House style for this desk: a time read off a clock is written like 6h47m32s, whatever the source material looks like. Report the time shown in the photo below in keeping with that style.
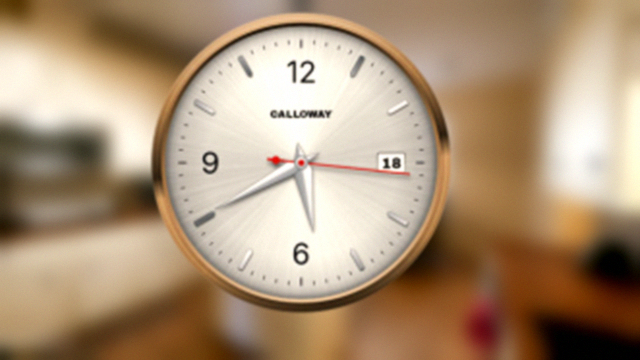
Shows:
5h40m16s
